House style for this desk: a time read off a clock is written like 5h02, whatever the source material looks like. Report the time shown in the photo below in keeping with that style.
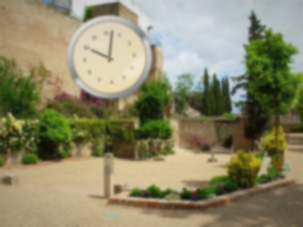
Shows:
10h02
